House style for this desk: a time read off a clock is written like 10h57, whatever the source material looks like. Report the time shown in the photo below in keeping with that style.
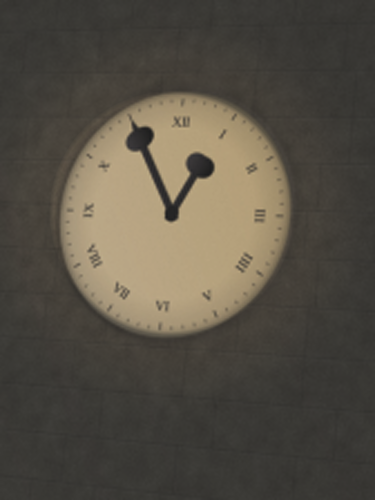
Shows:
12h55
